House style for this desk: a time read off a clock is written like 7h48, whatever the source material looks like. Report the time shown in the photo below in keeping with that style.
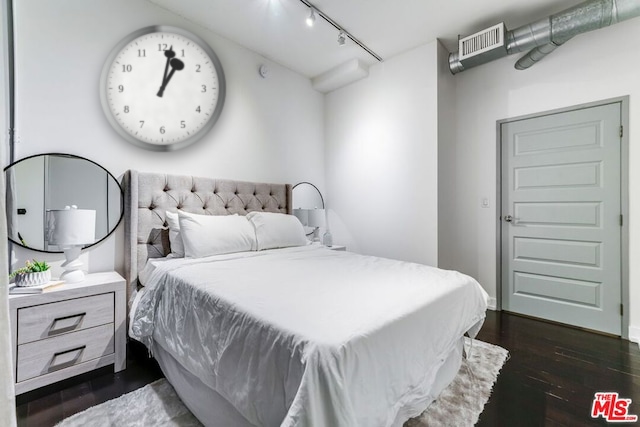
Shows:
1h02
